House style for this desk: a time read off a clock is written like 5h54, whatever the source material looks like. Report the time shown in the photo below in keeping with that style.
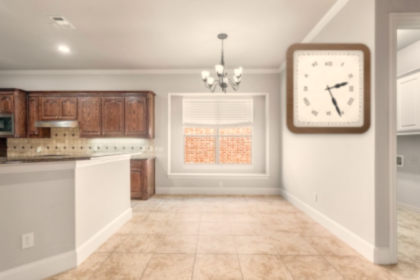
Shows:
2h26
